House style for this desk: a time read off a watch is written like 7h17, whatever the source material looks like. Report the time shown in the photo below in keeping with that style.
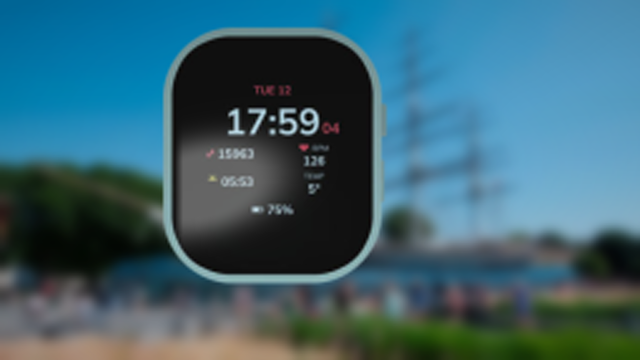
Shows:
17h59
